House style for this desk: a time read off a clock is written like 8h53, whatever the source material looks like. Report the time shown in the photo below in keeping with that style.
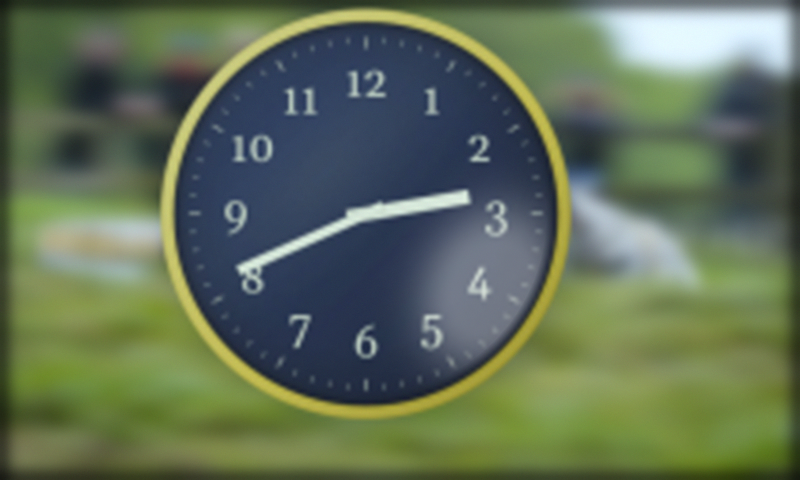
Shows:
2h41
